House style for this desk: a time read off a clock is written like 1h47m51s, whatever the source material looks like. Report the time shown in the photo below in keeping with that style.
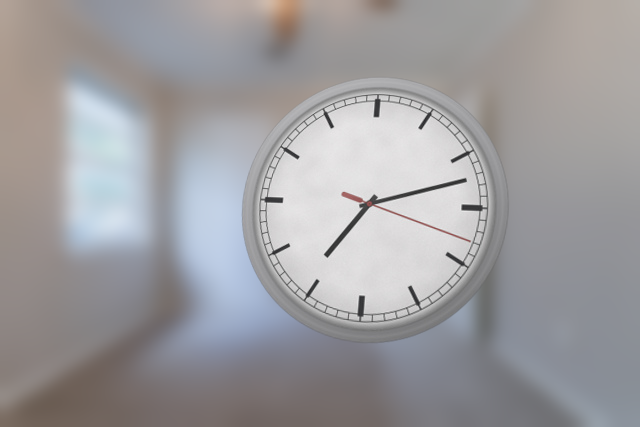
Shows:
7h12m18s
